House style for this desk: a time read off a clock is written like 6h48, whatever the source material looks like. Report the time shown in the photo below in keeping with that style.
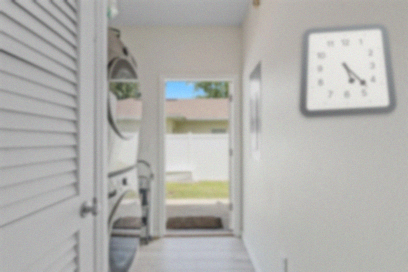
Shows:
5h23
